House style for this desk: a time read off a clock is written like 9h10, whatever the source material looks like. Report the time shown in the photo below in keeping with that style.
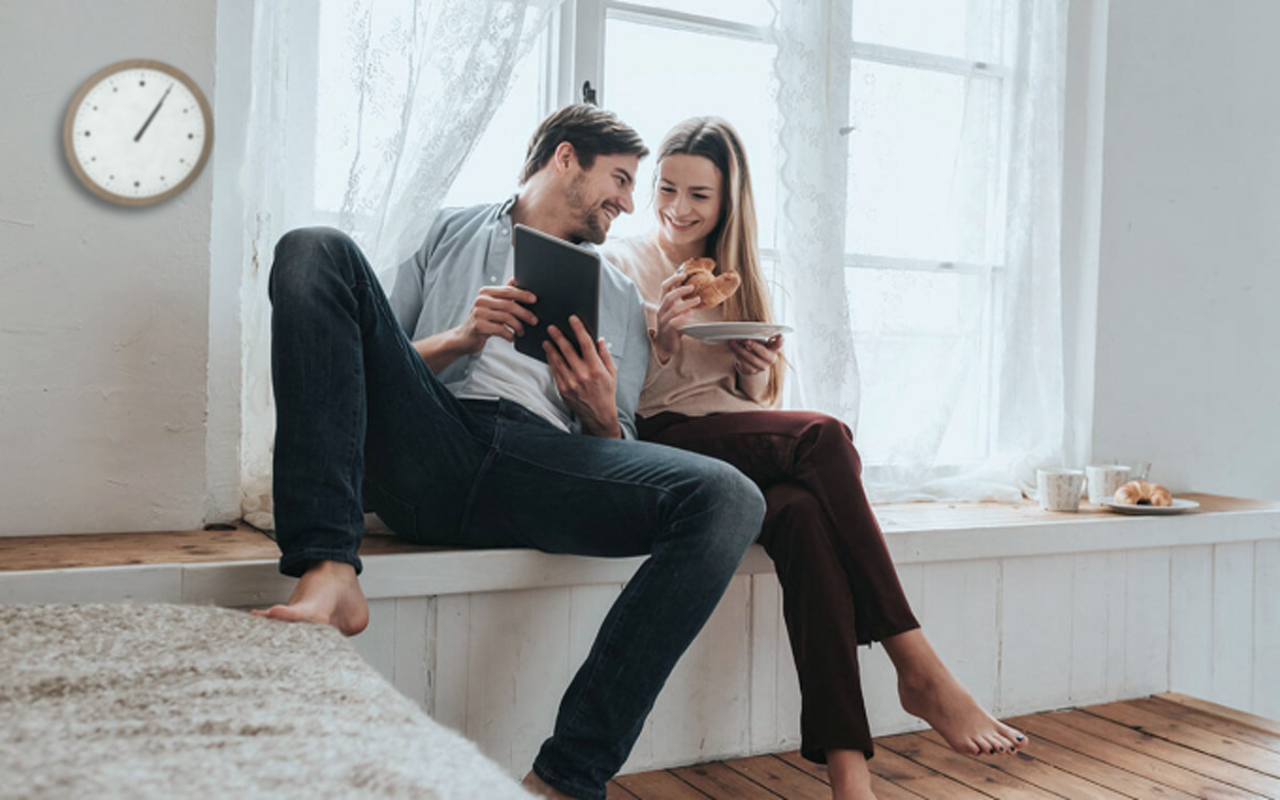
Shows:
1h05
